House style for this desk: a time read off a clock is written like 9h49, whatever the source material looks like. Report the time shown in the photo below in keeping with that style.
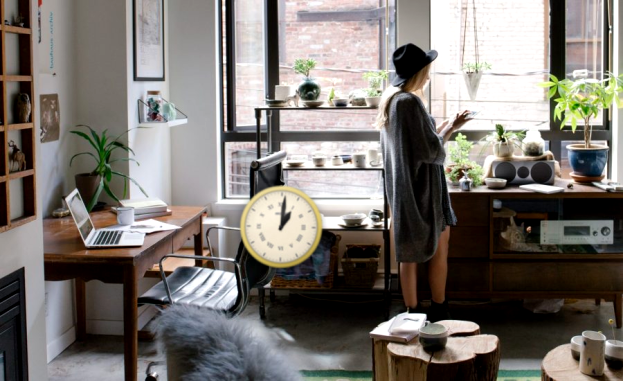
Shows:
1h01
